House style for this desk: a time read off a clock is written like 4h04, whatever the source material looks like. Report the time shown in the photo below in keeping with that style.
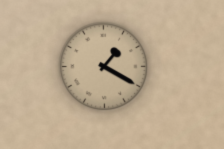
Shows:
1h20
